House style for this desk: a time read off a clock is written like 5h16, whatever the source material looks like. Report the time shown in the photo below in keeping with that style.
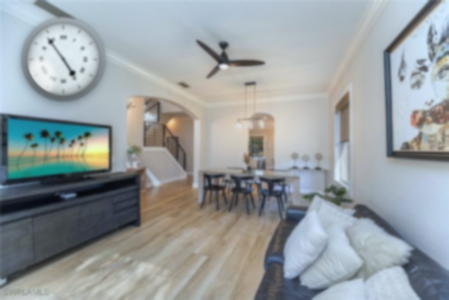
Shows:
4h54
